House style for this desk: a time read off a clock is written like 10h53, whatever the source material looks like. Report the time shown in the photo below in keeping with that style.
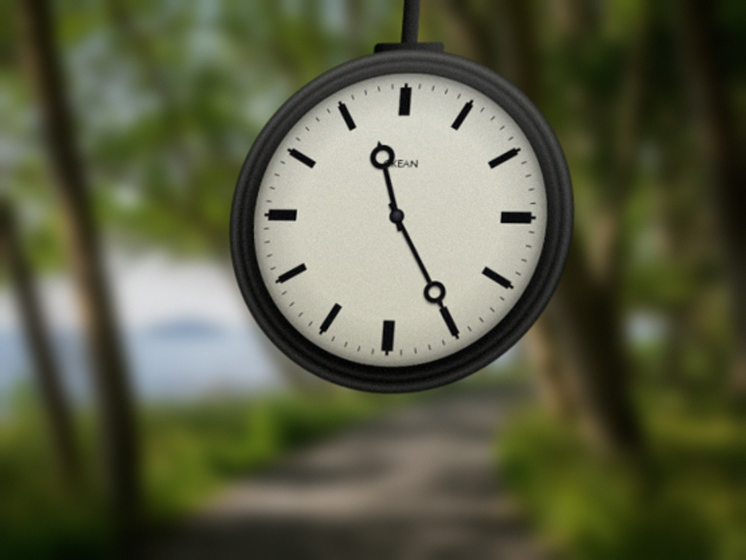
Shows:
11h25
